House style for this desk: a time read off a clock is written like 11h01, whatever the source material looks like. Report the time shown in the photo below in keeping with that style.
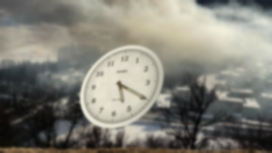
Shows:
5h20
